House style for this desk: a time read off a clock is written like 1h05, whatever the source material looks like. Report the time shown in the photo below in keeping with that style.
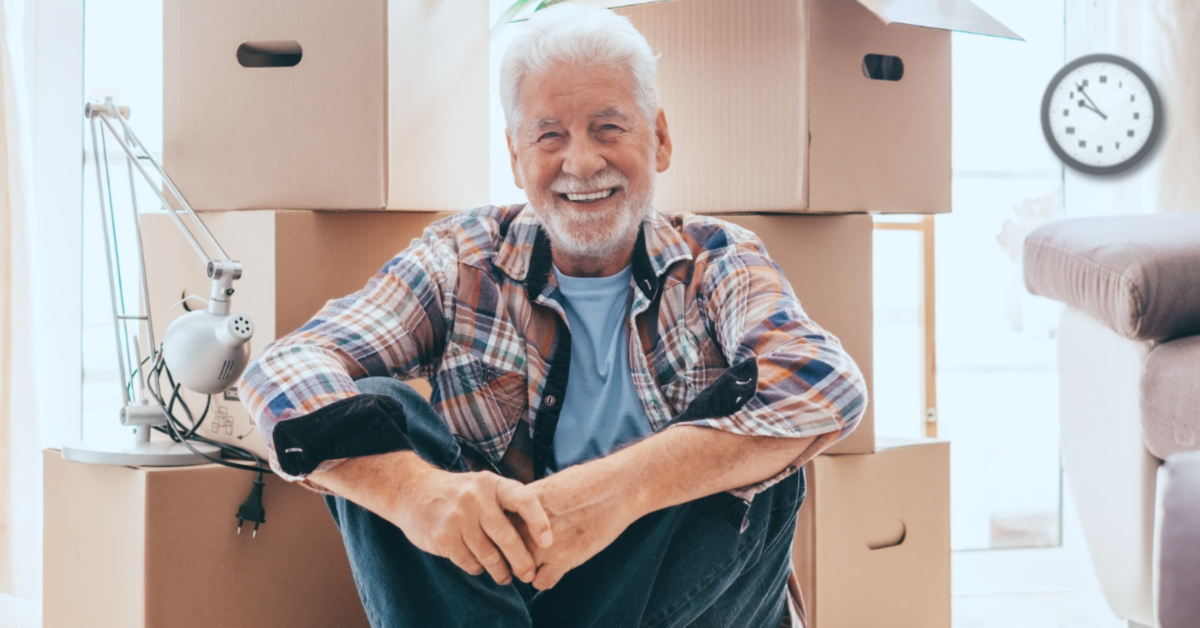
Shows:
9h53
